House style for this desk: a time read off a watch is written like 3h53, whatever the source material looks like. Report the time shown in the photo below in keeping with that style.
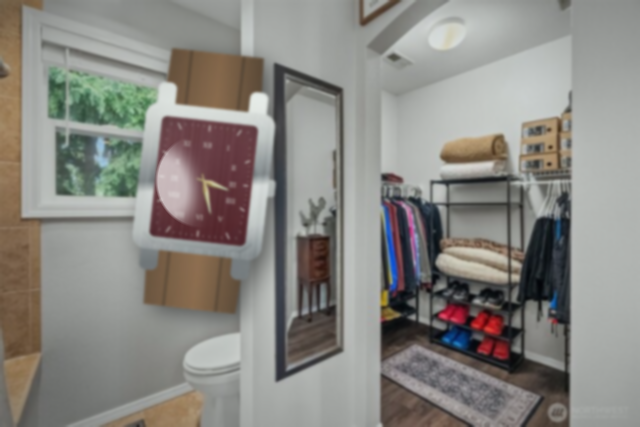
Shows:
3h27
